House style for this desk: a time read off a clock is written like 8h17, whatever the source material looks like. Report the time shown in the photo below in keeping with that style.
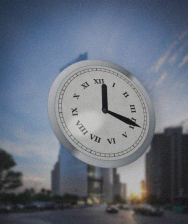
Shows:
12h20
